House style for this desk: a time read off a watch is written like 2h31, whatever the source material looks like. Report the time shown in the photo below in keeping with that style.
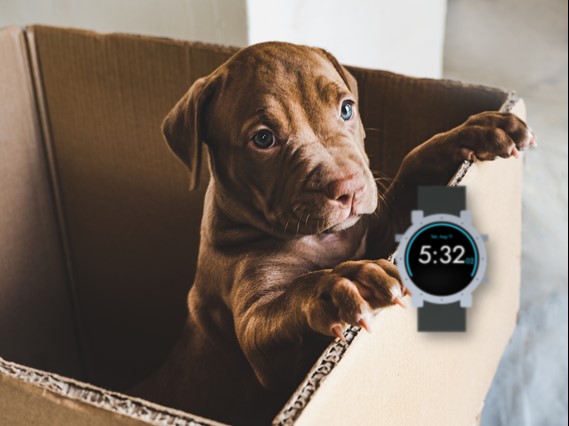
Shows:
5h32
